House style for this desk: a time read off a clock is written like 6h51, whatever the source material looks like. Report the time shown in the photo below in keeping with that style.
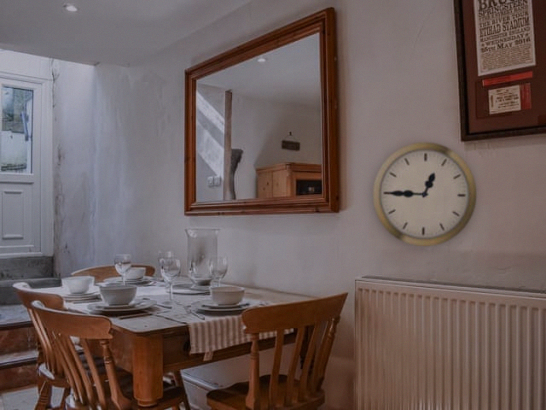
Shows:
12h45
